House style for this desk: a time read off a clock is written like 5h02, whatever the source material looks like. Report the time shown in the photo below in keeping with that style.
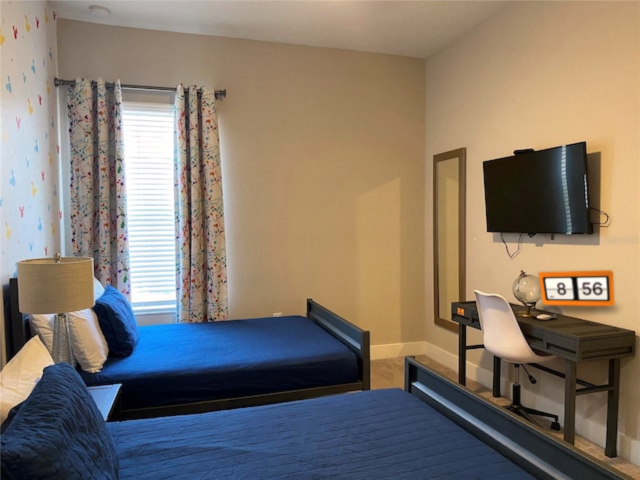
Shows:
8h56
